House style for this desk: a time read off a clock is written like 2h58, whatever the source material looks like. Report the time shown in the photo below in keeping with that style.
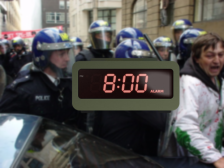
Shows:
8h00
